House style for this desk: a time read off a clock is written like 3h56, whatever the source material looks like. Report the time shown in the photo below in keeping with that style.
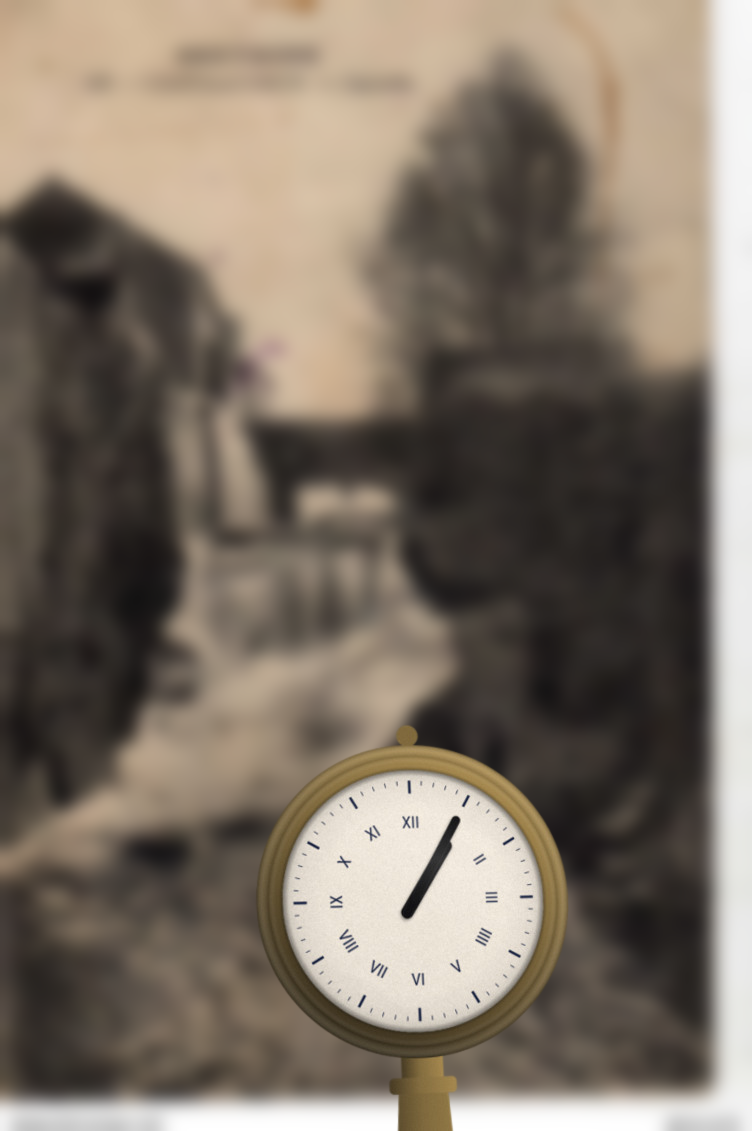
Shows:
1h05
